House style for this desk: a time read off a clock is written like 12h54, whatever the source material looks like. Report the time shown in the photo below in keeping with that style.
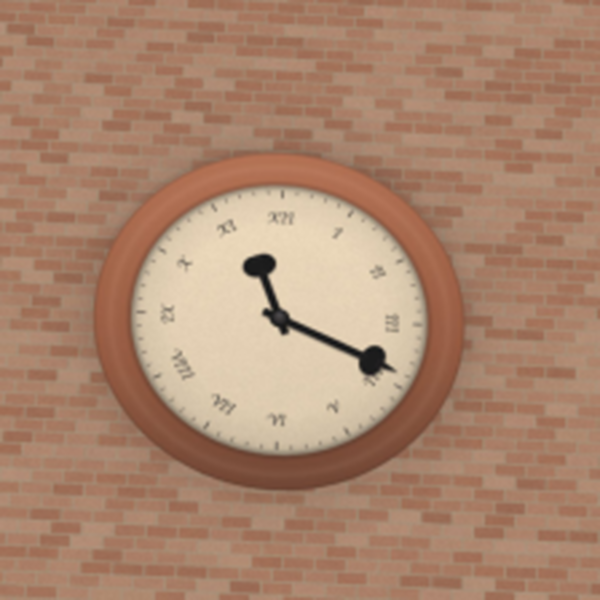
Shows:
11h19
